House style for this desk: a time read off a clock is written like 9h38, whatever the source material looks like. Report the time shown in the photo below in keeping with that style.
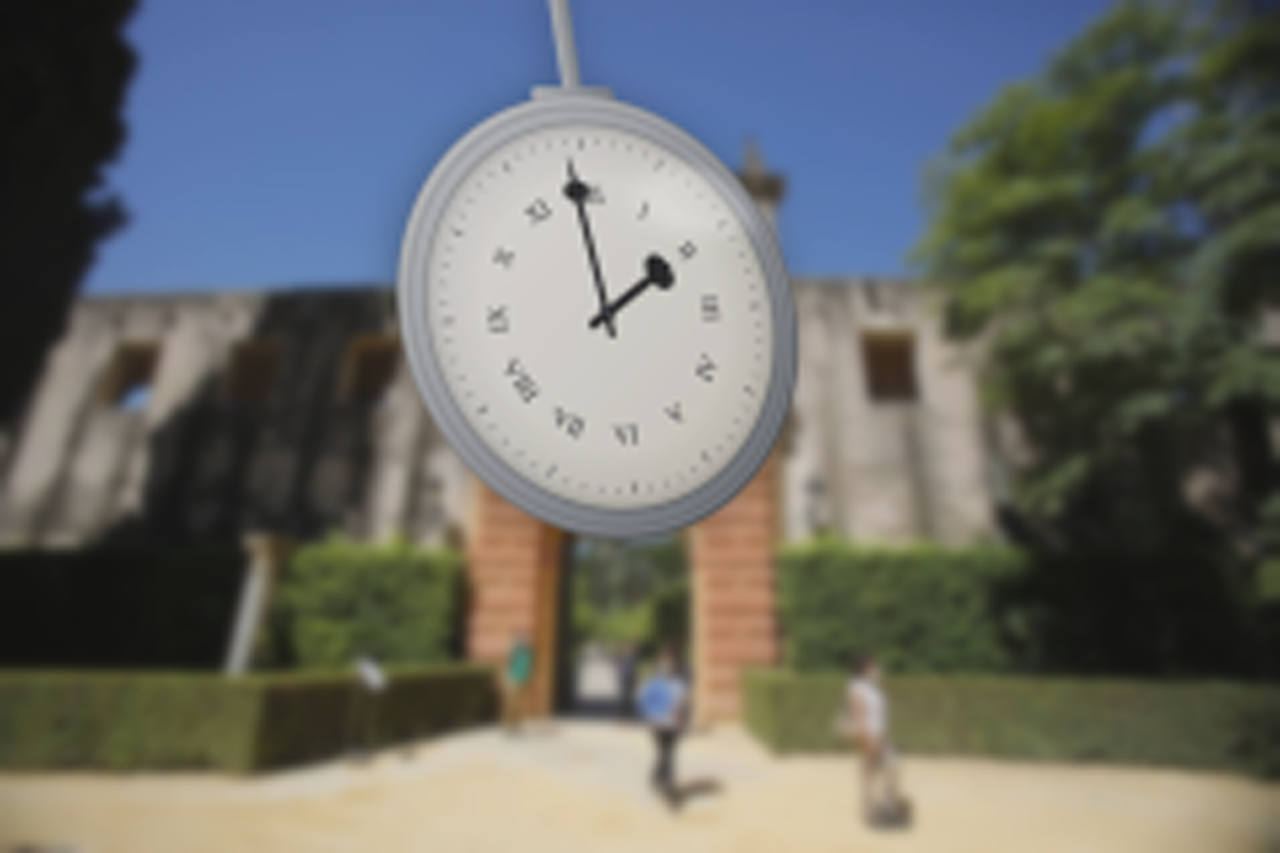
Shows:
1h59
